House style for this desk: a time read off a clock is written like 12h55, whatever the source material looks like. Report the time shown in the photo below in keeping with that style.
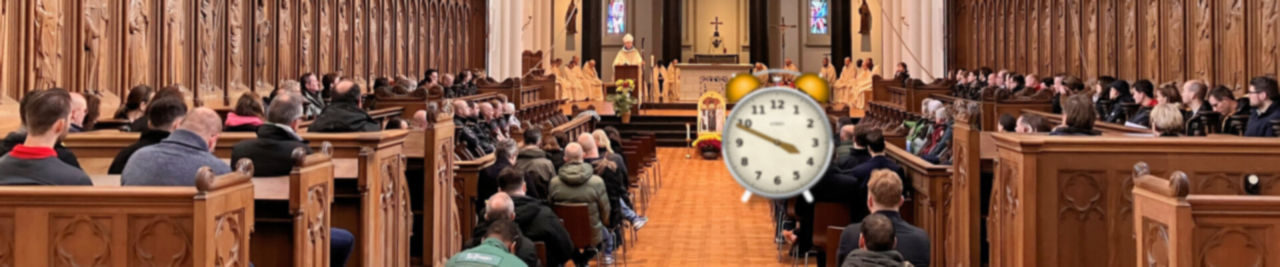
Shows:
3h49
